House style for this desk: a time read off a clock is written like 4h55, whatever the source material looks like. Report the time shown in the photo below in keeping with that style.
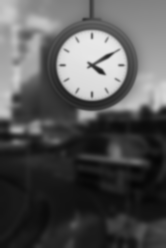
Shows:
4h10
